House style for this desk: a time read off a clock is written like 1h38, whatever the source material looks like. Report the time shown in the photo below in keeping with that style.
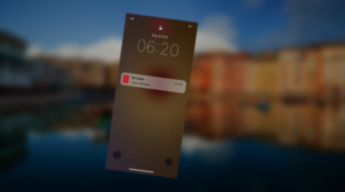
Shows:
6h20
